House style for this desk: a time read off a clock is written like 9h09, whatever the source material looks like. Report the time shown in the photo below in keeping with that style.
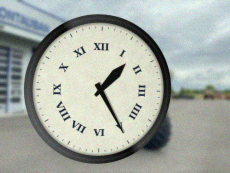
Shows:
1h25
